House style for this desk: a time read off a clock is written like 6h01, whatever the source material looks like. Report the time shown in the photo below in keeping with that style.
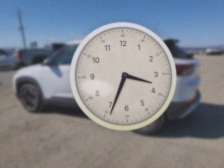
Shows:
3h34
